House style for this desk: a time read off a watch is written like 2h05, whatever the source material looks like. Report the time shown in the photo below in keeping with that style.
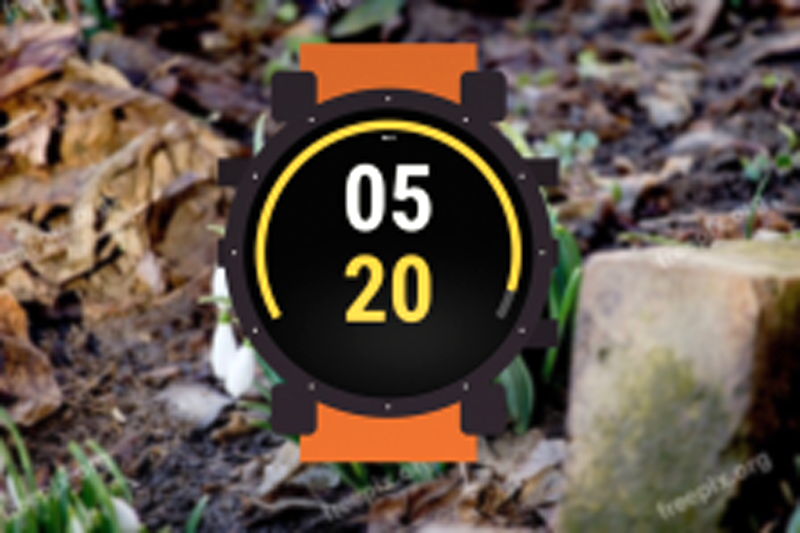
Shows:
5h20
